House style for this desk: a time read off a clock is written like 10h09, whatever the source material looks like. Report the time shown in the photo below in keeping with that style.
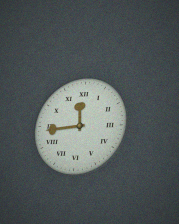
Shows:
11h44
